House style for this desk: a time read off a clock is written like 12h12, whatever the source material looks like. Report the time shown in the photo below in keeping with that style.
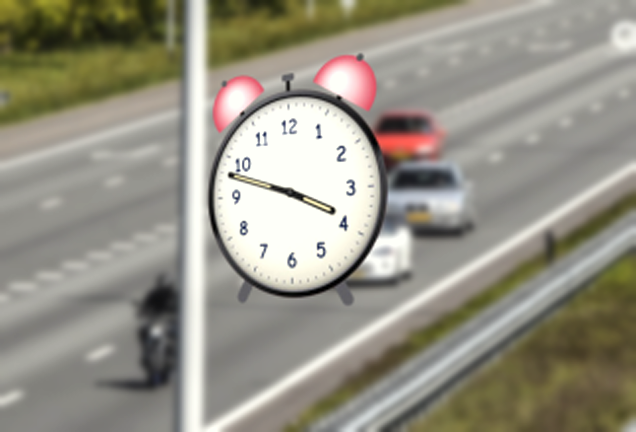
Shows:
3h48
